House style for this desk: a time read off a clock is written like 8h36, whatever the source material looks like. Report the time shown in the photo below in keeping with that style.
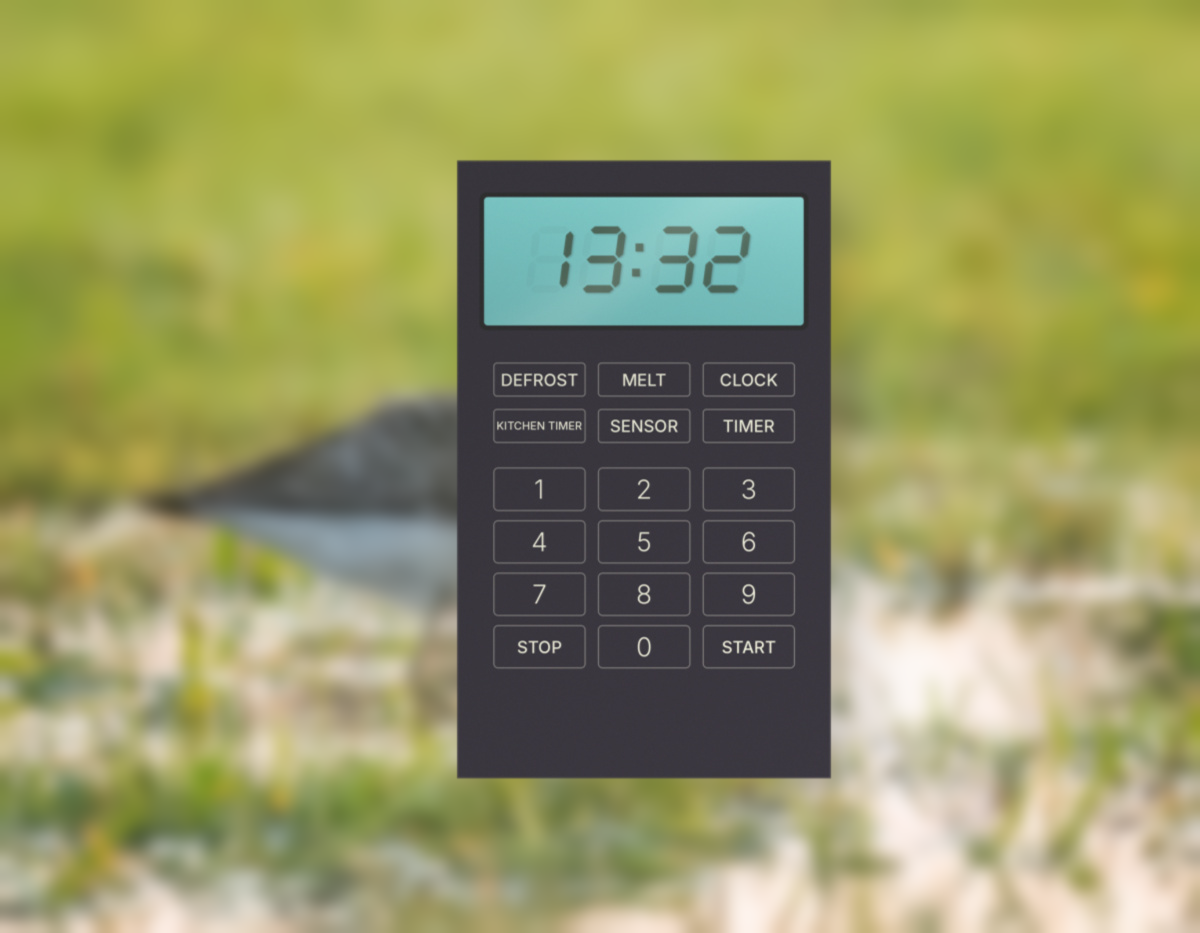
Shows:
13h32
